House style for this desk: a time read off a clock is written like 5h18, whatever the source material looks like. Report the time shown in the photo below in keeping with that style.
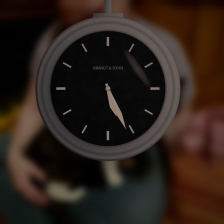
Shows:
5h26
